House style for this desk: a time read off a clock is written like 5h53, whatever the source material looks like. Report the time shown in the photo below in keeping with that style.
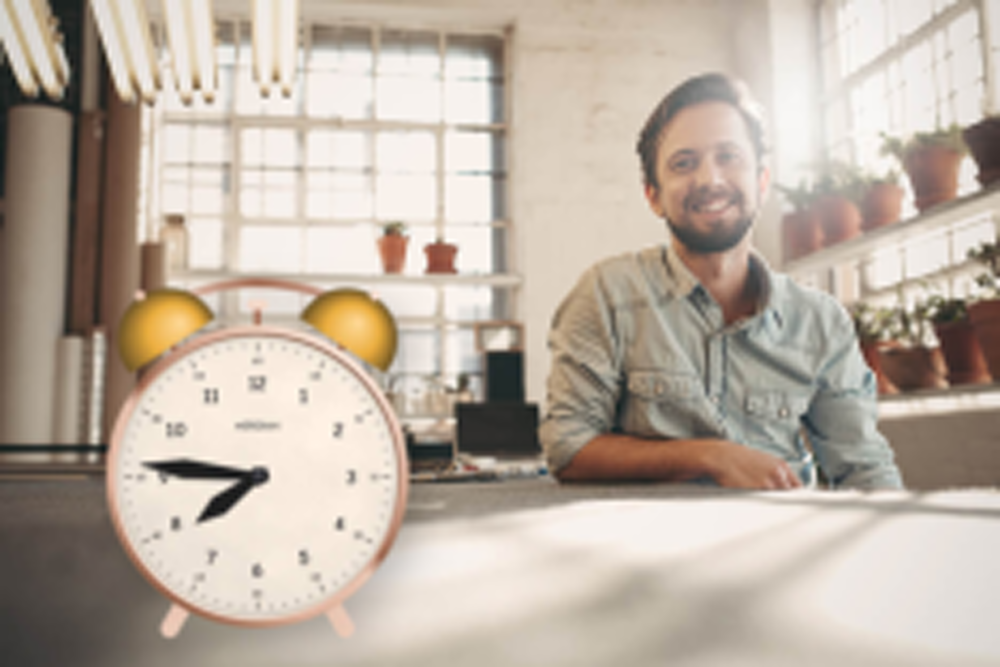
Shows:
7h46
